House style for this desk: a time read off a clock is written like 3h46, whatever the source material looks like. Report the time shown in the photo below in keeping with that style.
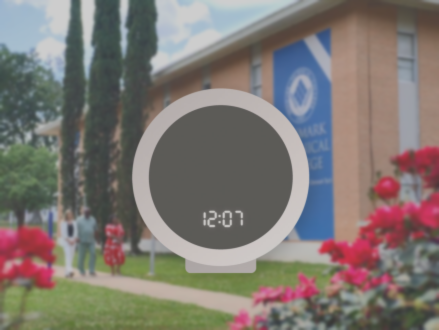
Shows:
12h07
